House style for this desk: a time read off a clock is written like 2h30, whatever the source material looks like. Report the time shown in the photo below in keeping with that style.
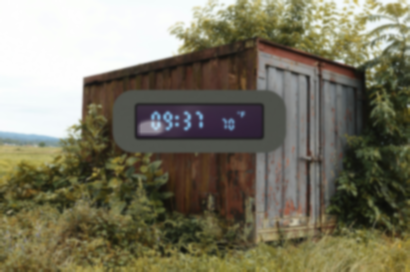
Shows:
9h37
